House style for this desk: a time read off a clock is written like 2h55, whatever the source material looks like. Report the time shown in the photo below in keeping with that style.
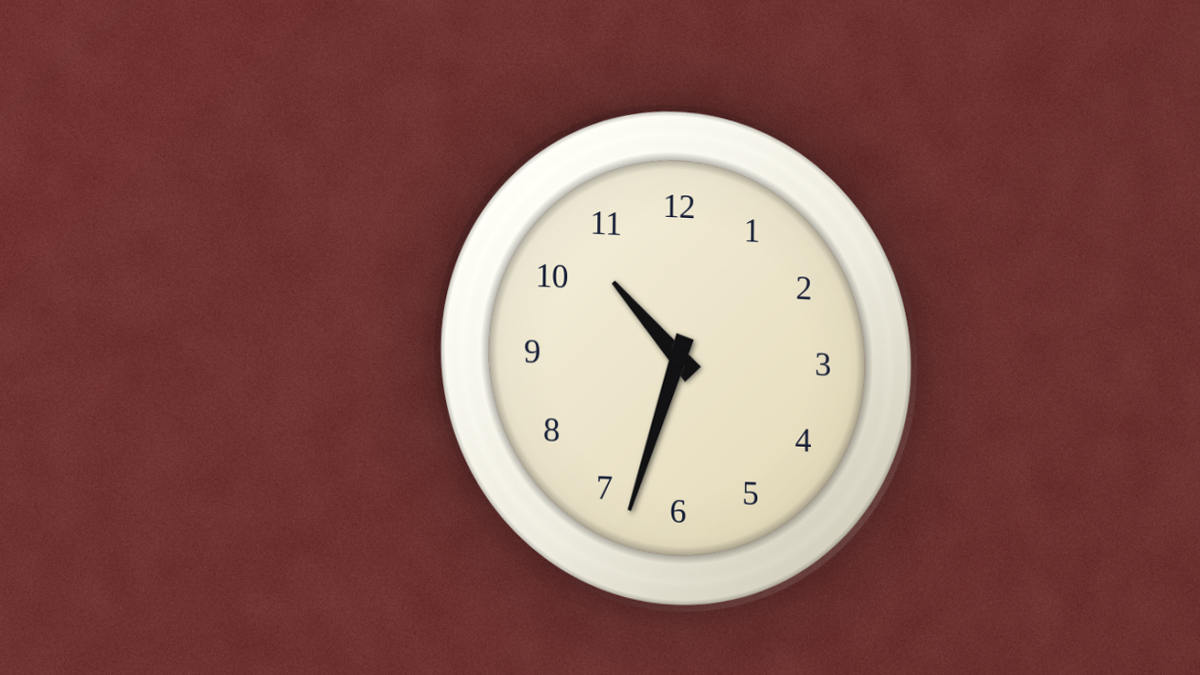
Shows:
10h33
